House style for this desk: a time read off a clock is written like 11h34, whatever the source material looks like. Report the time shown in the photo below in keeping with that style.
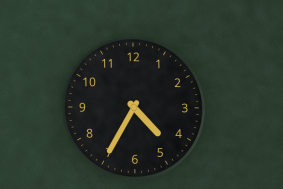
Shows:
4h35
